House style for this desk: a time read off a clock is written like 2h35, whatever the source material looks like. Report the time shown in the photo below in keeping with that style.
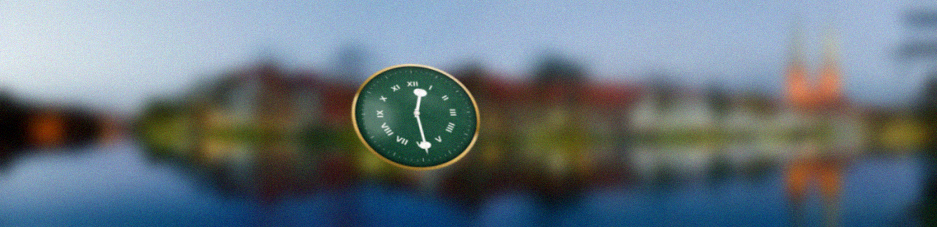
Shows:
12h29
